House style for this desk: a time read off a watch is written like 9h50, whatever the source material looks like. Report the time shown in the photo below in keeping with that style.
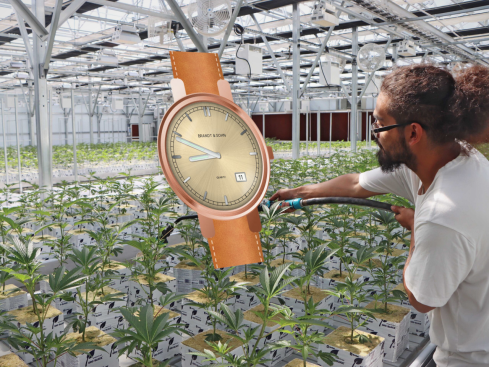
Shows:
8h49
